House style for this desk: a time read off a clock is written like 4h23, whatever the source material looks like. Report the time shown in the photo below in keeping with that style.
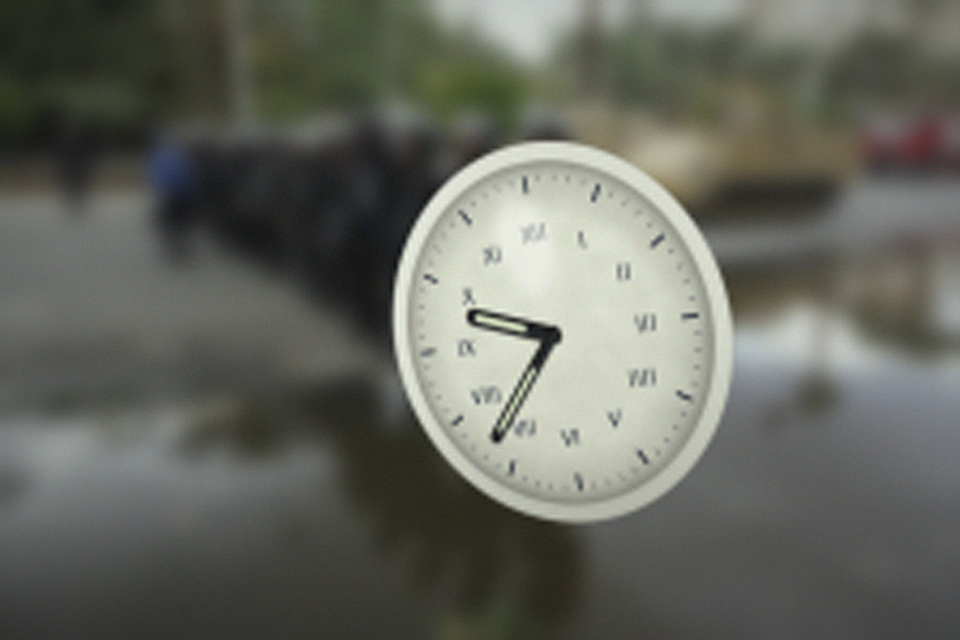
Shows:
9h37
